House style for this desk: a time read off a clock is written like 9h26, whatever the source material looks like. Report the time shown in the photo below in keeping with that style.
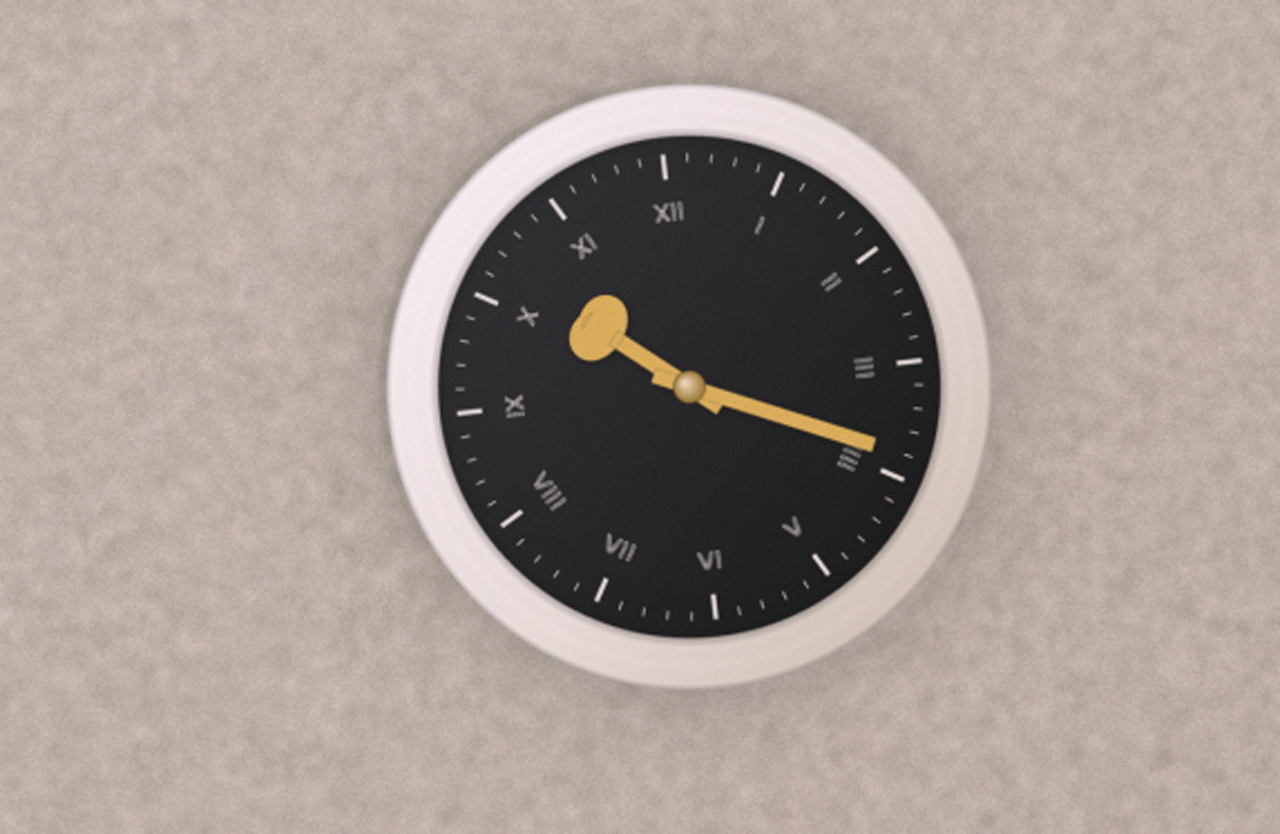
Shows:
10h19
